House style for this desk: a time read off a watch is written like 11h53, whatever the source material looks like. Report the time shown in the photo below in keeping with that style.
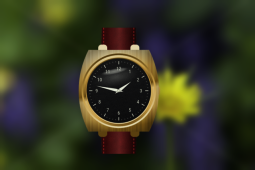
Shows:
1h47
